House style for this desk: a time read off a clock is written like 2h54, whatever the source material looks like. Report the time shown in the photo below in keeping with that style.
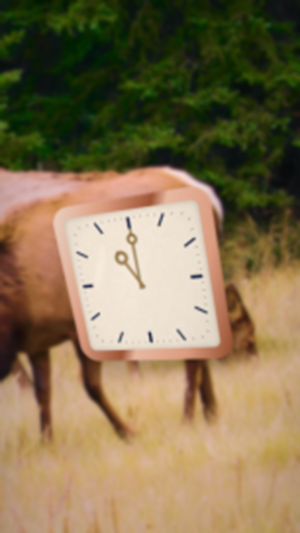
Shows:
11h00
